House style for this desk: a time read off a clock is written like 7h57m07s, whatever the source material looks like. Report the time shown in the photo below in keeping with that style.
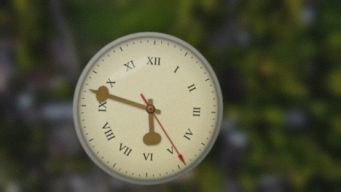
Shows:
5h47m24s
